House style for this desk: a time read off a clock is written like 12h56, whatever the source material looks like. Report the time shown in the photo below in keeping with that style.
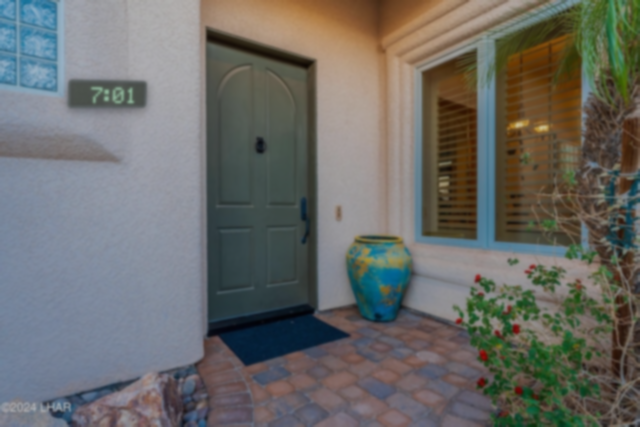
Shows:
7h01
